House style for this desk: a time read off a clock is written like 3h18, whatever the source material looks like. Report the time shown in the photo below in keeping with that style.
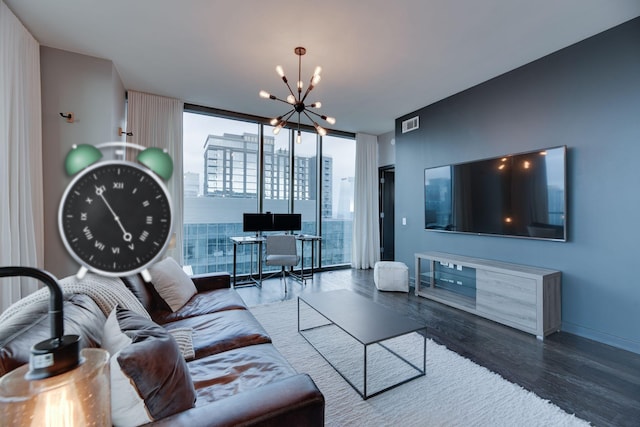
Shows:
4h54
